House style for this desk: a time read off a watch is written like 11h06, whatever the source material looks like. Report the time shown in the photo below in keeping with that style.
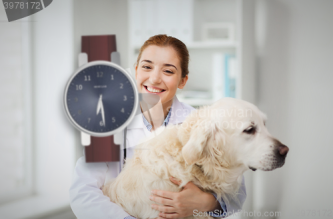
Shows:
6h29
